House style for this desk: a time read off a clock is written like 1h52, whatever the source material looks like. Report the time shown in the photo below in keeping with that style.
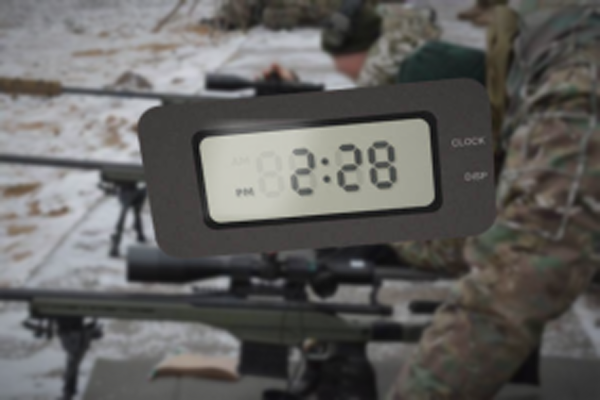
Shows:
2h28
